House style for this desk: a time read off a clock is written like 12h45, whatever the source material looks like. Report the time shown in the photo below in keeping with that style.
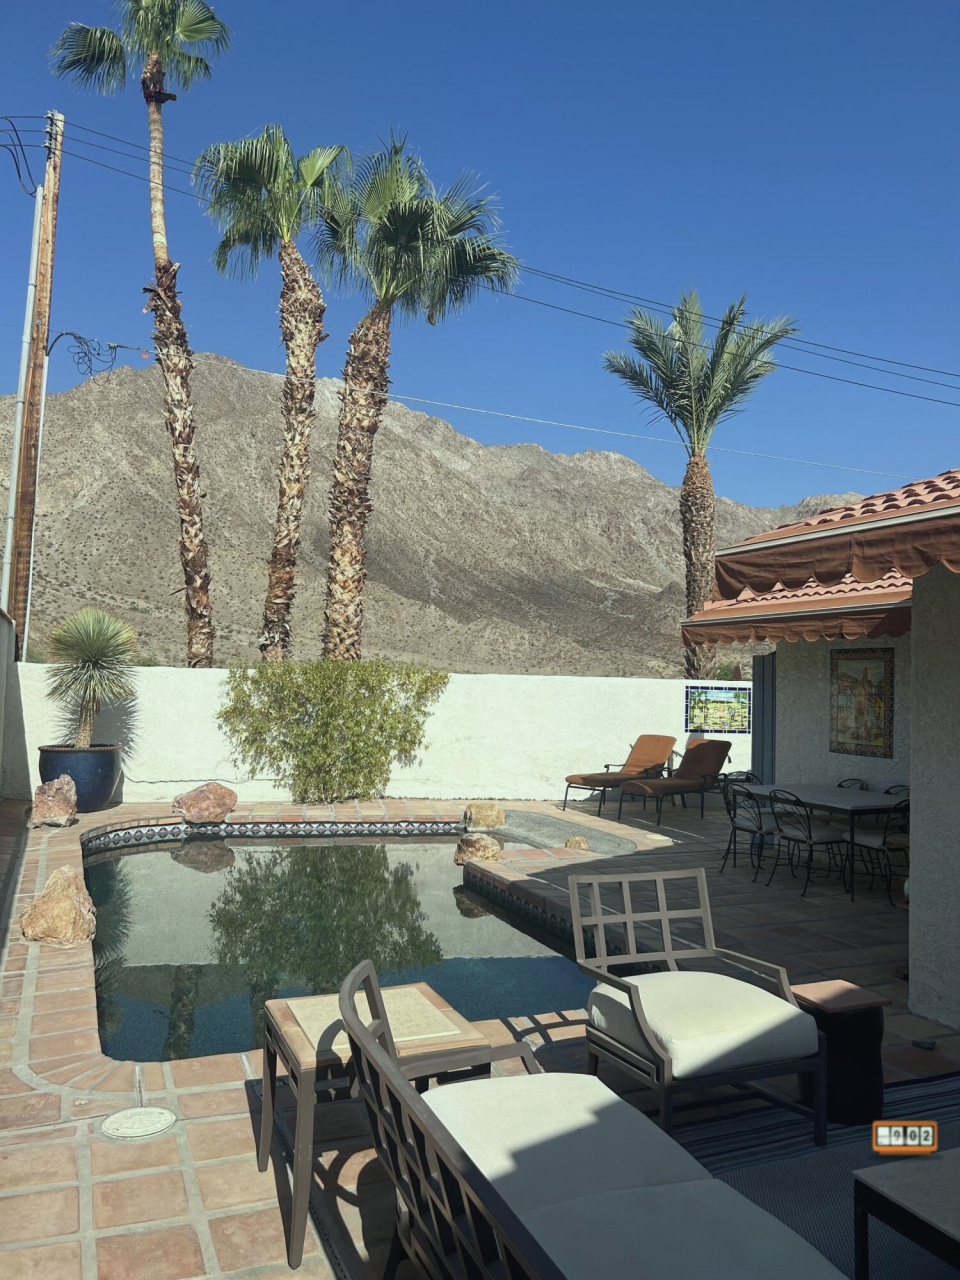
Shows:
9h02
